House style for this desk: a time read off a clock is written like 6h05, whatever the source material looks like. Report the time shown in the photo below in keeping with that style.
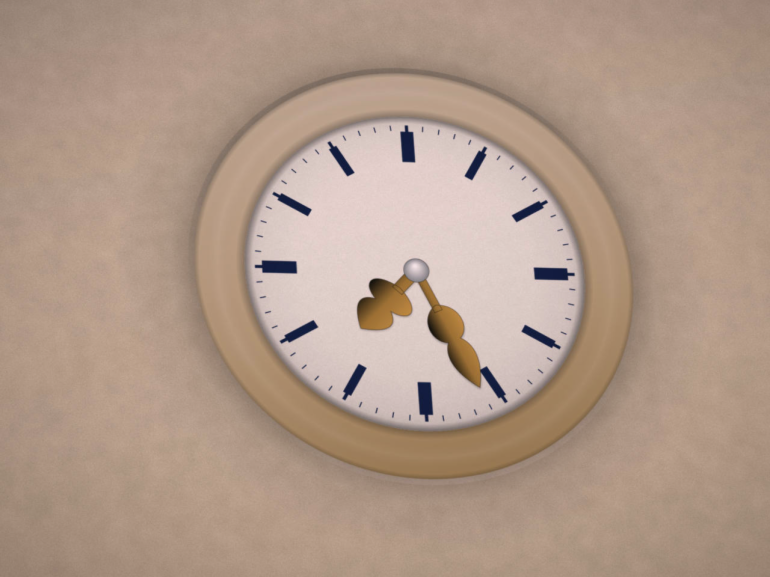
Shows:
7h26
